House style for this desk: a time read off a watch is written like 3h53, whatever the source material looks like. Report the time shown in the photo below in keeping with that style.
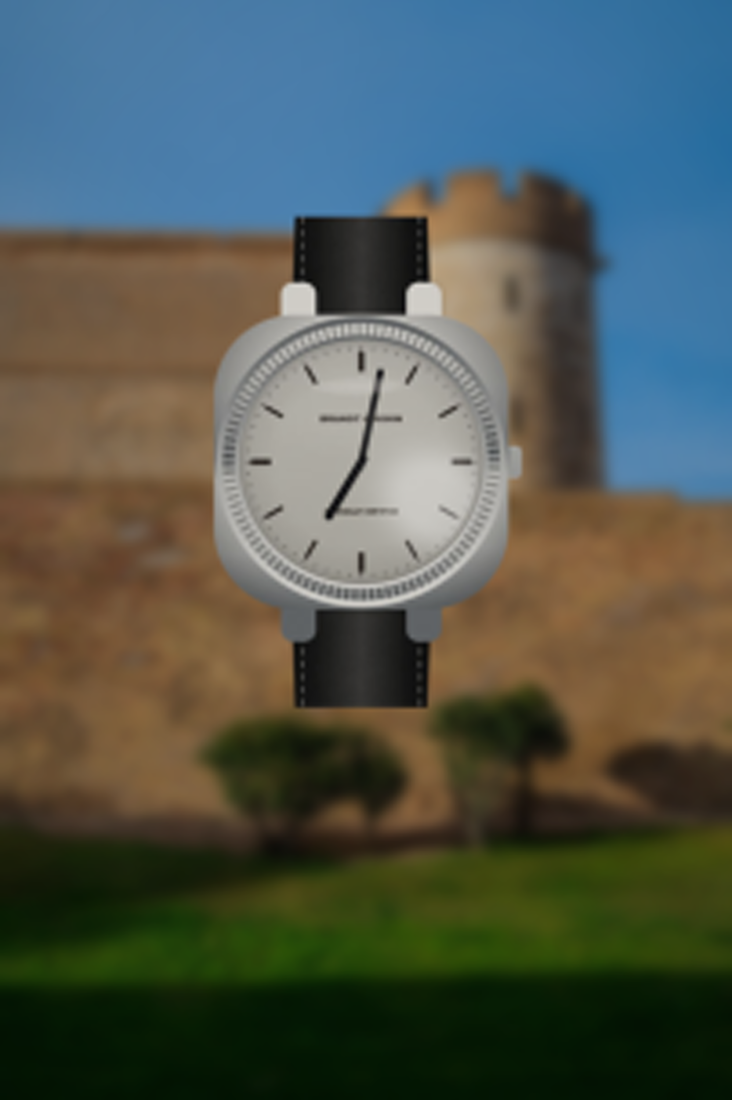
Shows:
7h02
